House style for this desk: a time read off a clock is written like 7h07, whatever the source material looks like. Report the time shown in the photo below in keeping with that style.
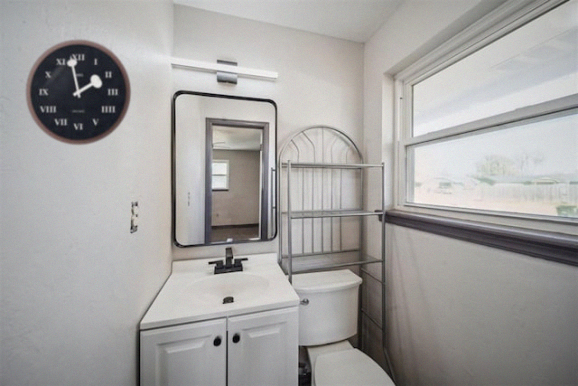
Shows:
1h58
